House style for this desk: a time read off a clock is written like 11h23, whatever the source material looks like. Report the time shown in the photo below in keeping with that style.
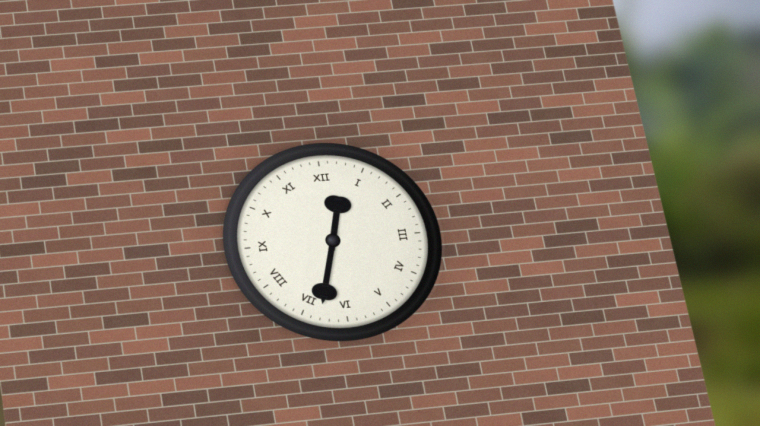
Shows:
12h33
